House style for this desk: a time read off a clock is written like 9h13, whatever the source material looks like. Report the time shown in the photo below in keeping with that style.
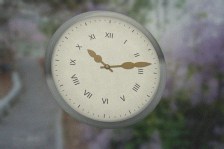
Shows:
10h13
